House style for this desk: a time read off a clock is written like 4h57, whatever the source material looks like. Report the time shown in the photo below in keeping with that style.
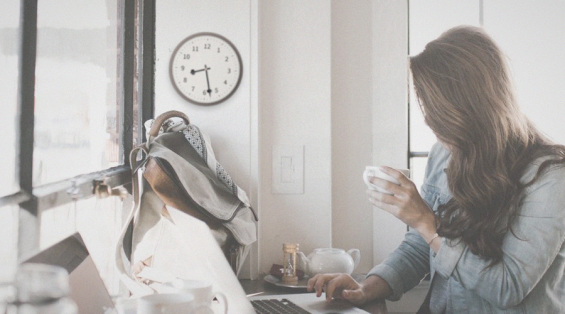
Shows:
8h28
